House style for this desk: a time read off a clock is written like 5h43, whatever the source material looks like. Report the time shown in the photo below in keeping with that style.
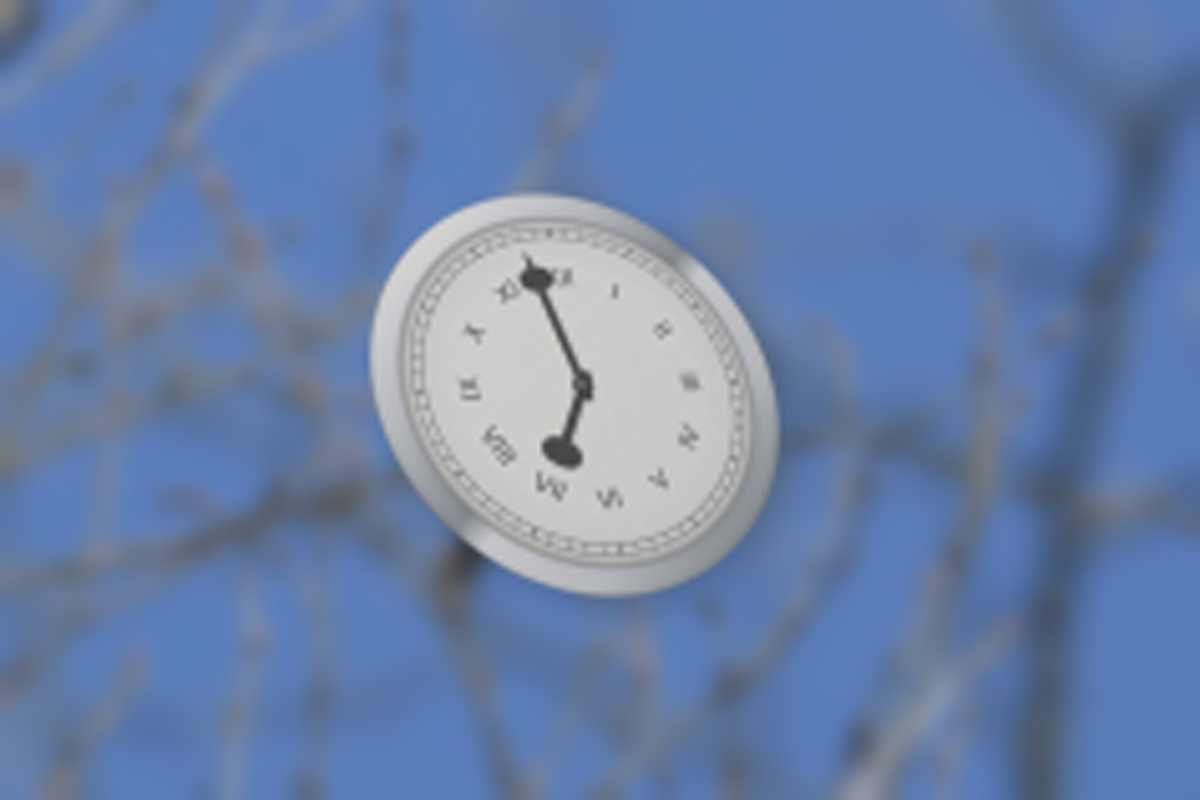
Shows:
6h58
